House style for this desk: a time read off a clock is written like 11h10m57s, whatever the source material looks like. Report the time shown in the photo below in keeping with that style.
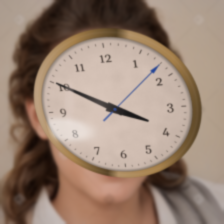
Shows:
3h50m08s
